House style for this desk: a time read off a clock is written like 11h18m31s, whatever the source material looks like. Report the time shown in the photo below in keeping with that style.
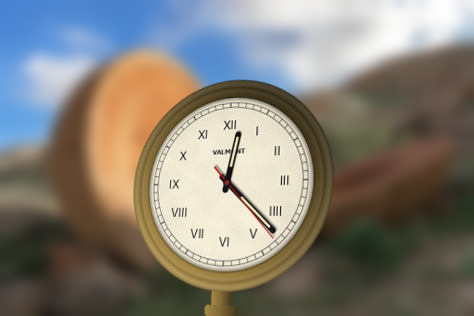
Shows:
12h22m23s
